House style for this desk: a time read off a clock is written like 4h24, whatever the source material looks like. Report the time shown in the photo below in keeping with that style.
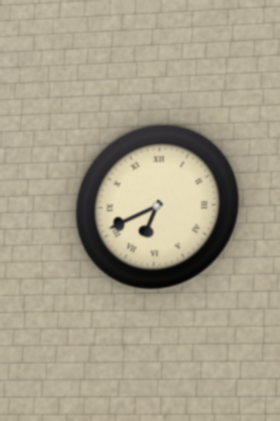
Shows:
6h41
